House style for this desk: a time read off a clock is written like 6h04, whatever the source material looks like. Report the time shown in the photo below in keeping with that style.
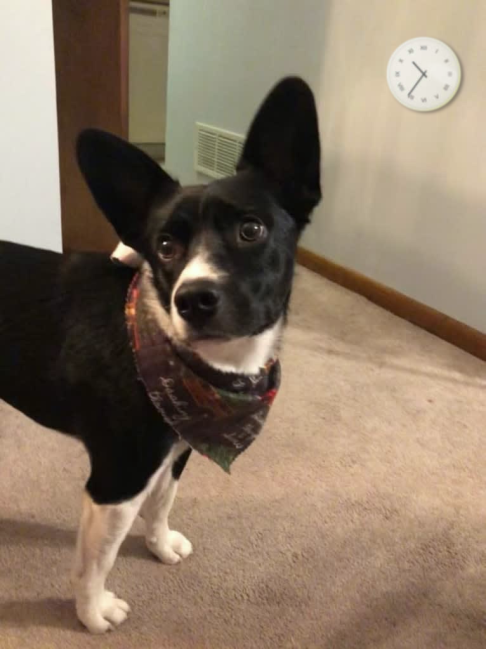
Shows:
10h36
